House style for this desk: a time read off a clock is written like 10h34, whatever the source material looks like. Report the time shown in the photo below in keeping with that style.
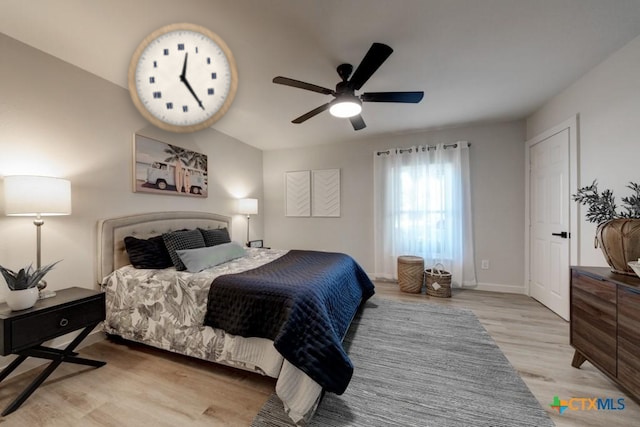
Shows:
12h25
